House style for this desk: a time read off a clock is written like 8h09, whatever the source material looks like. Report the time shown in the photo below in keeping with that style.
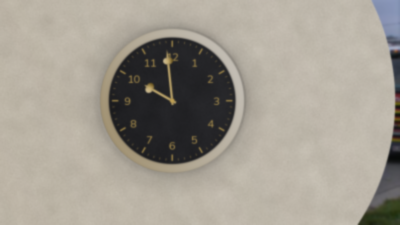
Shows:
9h59
